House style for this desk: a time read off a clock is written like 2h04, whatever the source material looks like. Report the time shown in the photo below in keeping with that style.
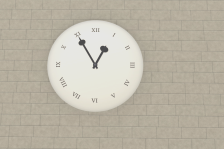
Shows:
12h55
